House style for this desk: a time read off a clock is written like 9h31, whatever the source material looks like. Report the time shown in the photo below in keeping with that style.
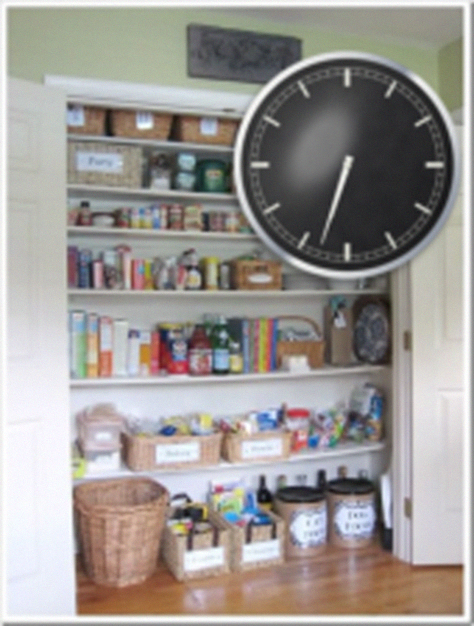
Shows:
6h33
